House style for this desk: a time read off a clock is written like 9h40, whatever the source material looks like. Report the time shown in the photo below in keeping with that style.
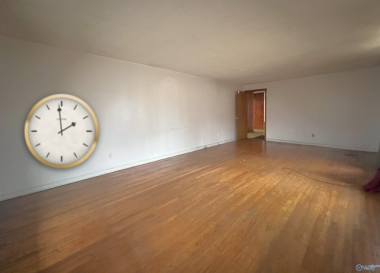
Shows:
1h59
